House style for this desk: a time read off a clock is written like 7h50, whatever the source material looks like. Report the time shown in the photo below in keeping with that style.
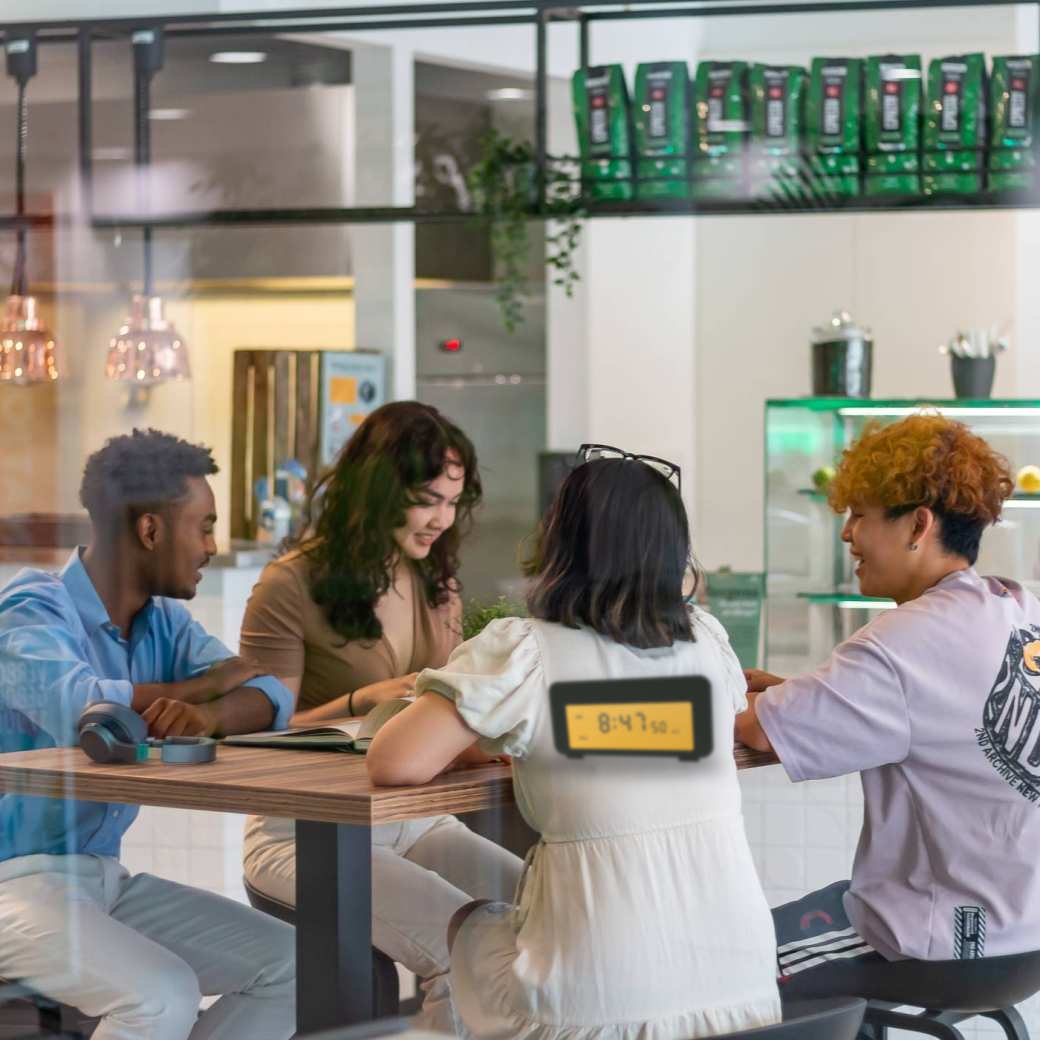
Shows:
8h47
